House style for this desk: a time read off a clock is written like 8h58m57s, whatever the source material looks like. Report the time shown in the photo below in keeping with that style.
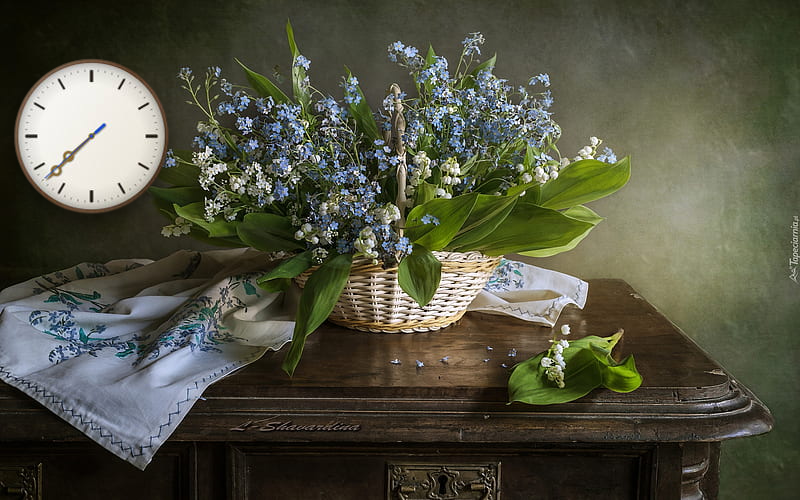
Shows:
7h37m38s
